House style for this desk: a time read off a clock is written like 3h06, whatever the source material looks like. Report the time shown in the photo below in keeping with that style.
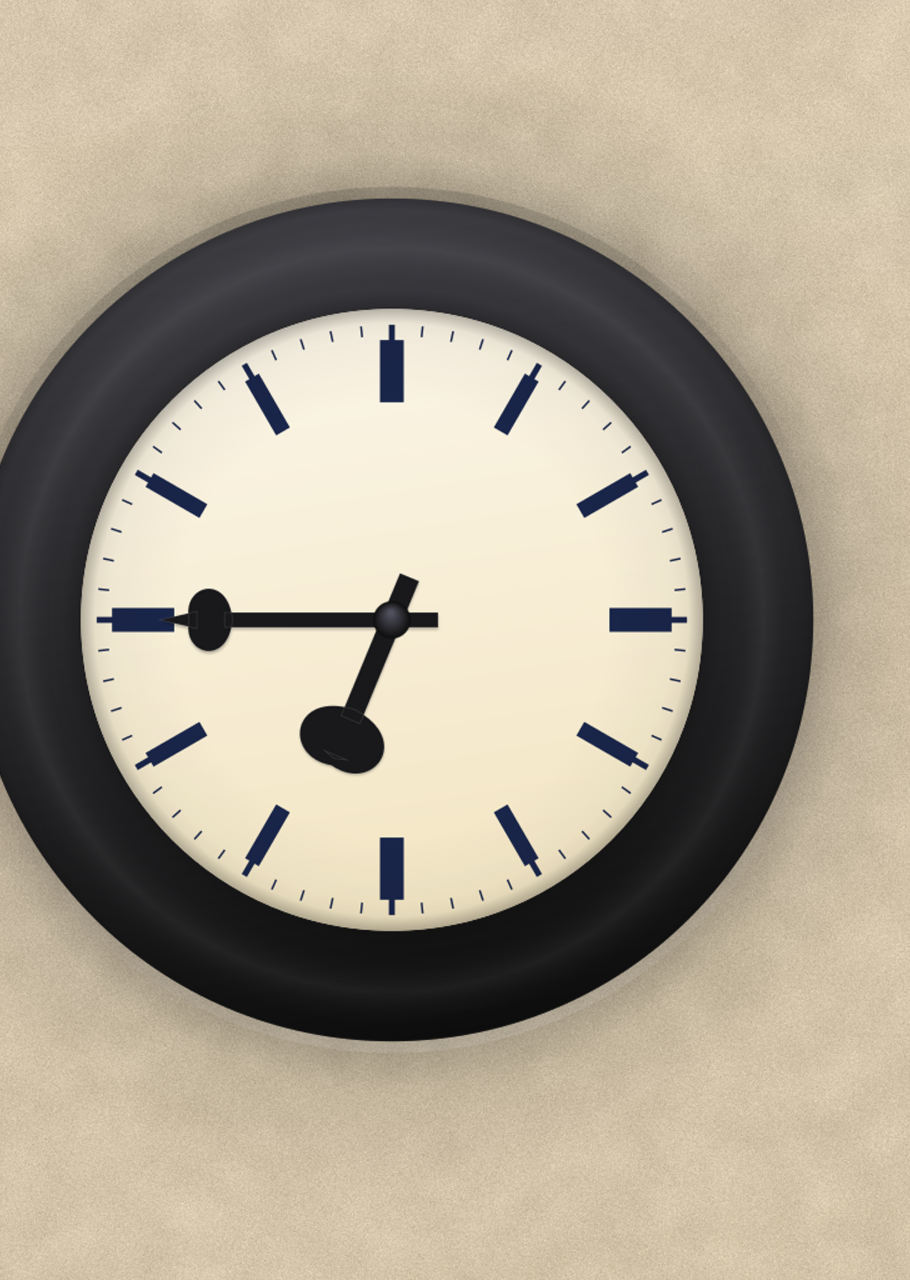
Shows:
6h45
